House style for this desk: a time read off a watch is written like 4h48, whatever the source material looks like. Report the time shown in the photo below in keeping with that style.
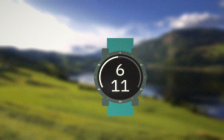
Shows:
6h11
